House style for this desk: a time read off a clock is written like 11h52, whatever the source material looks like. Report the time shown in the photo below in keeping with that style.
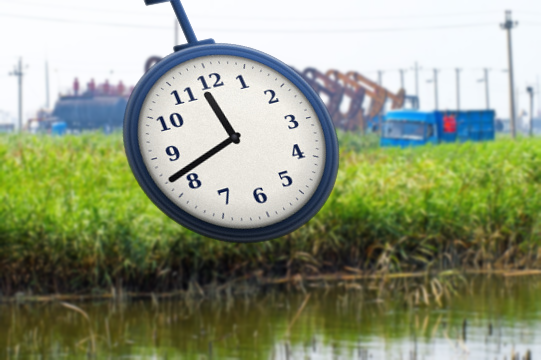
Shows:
11h42
